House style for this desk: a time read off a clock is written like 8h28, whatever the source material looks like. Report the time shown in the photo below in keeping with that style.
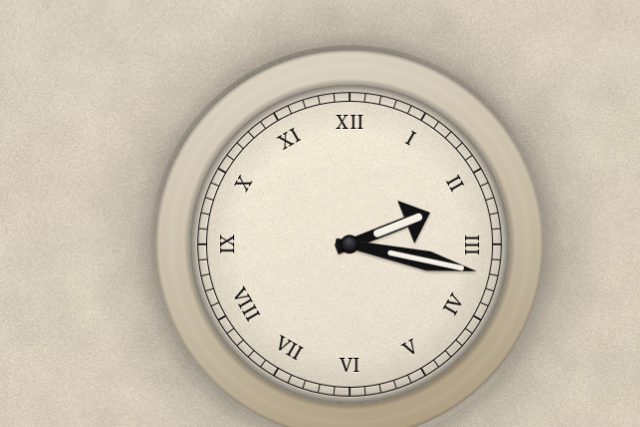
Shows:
2h17
